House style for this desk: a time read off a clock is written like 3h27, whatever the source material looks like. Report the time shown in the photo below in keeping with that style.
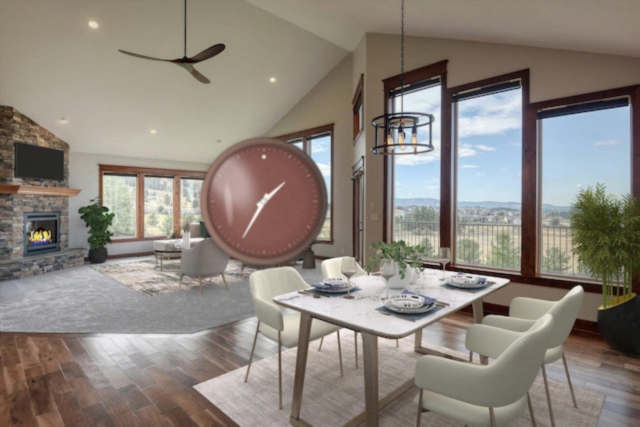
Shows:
1h35
